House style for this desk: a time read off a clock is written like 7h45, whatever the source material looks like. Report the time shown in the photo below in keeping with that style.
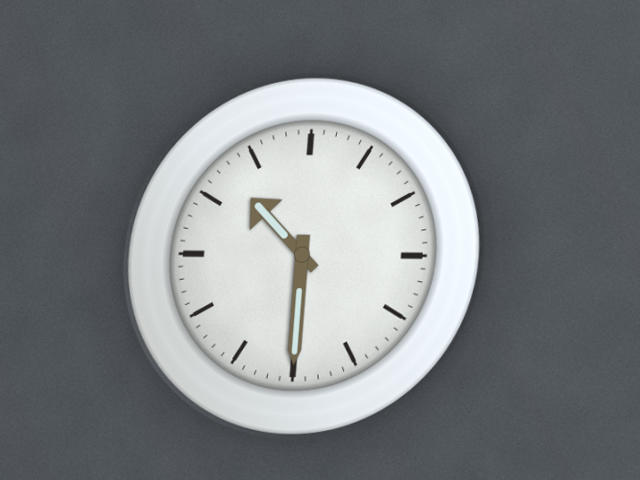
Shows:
10h30
